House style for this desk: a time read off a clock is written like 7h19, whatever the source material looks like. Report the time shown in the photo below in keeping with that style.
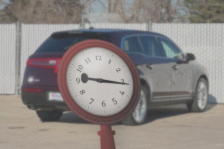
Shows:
9h16
